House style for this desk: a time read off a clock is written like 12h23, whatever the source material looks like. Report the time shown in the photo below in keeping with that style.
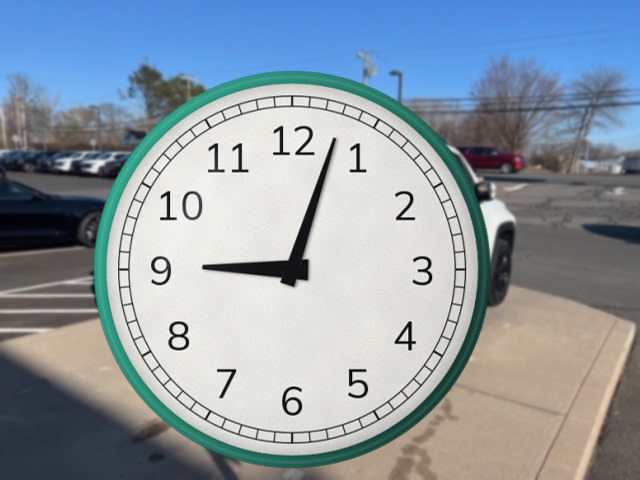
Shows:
9h03
